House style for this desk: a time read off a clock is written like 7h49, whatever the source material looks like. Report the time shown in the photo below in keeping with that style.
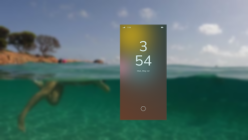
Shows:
3h54
